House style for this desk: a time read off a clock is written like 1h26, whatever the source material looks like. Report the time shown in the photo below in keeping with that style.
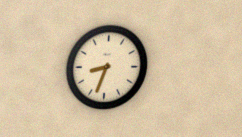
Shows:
8h33
